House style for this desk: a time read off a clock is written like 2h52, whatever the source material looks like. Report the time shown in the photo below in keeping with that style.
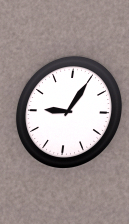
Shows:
9h05
